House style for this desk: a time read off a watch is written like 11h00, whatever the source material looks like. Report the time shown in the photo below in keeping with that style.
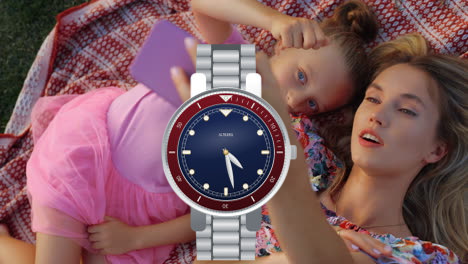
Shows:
4h28
